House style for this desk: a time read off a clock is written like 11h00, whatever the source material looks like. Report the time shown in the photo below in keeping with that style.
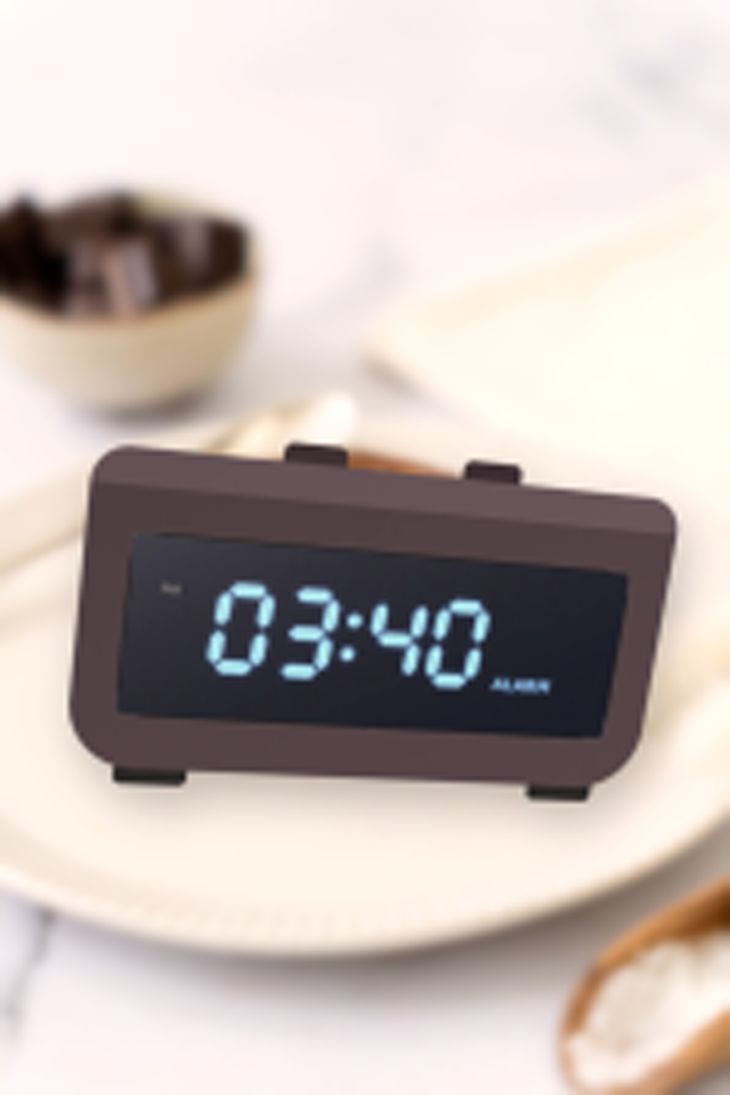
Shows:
3h40
